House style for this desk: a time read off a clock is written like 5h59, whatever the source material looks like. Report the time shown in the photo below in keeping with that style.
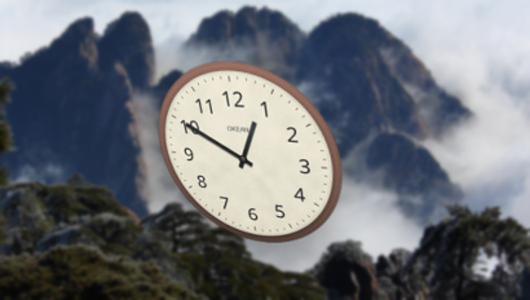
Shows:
12h50
